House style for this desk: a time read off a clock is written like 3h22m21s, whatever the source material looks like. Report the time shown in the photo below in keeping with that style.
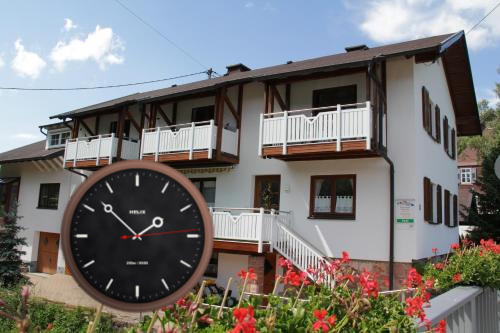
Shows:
1h52m14s
